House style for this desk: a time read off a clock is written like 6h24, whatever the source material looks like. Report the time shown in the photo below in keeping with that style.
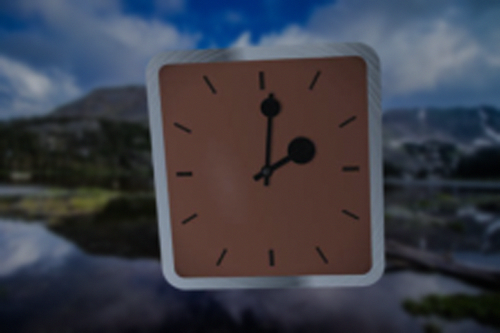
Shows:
2h01
